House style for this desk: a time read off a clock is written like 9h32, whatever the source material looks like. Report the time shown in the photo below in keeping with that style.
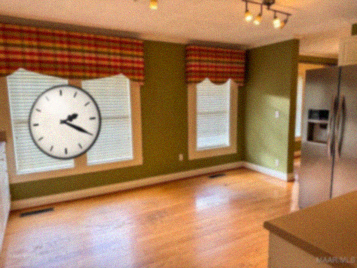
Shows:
2h20
